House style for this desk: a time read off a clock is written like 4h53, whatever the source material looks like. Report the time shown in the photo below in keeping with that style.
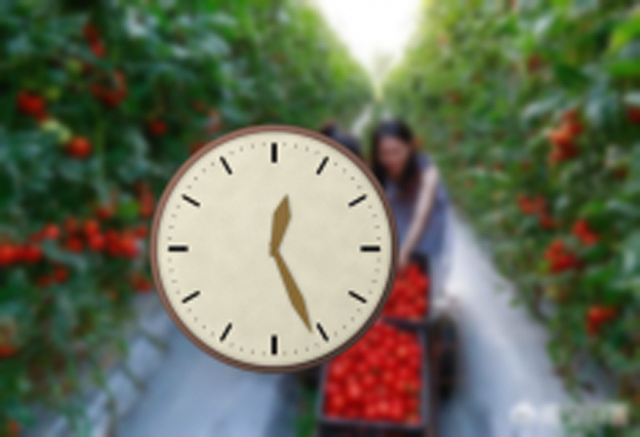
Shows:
12h26
